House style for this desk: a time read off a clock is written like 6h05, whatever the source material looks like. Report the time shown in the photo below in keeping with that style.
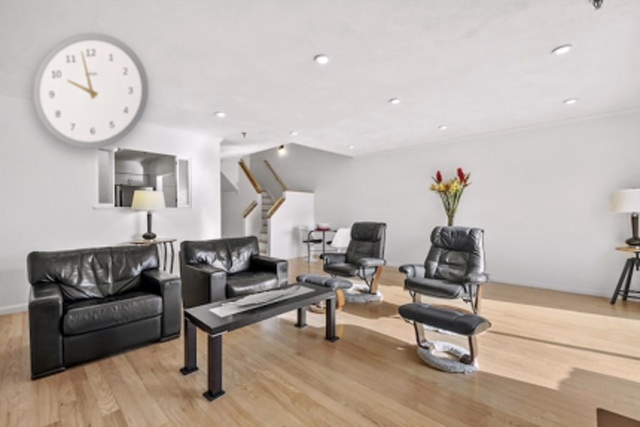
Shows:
9h58
